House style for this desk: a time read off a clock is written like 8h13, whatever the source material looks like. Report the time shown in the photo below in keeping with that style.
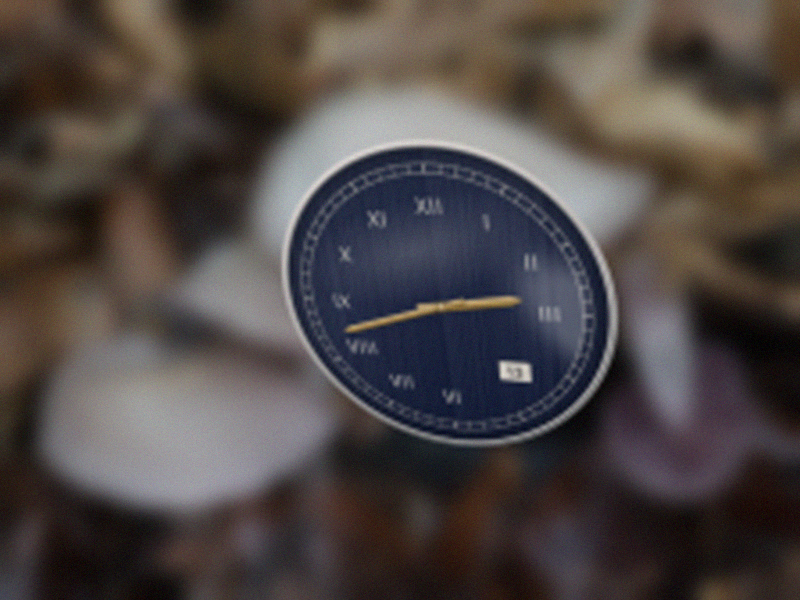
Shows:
2h42
